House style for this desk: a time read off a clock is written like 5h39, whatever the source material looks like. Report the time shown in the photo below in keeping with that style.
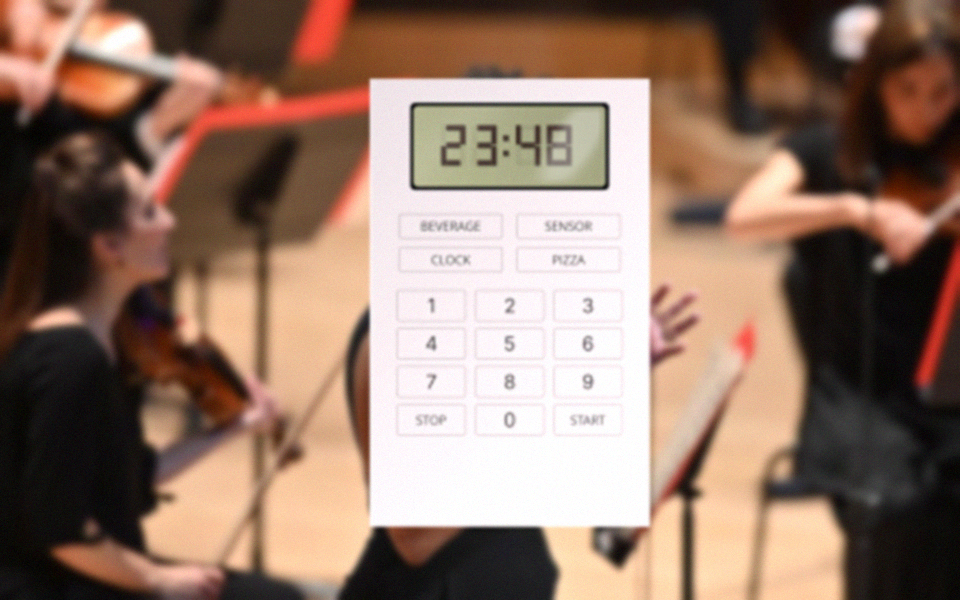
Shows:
23h48
